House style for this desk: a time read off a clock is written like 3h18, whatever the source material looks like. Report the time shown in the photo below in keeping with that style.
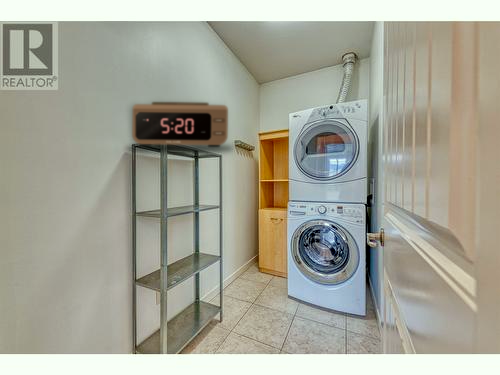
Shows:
5h20
